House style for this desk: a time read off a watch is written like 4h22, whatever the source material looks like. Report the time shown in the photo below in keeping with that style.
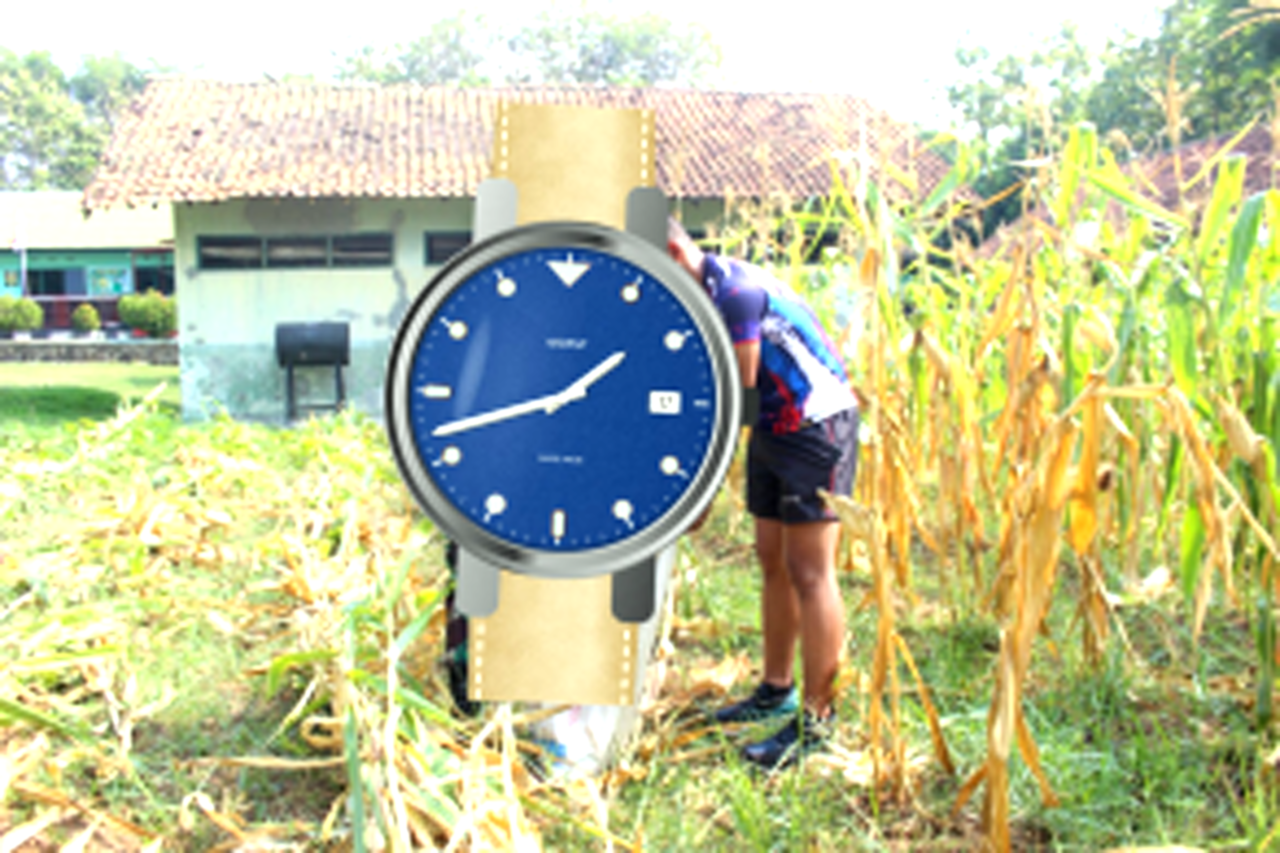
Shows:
1h42
